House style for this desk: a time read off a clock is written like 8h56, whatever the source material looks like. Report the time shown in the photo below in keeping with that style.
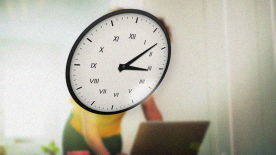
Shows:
3h08
